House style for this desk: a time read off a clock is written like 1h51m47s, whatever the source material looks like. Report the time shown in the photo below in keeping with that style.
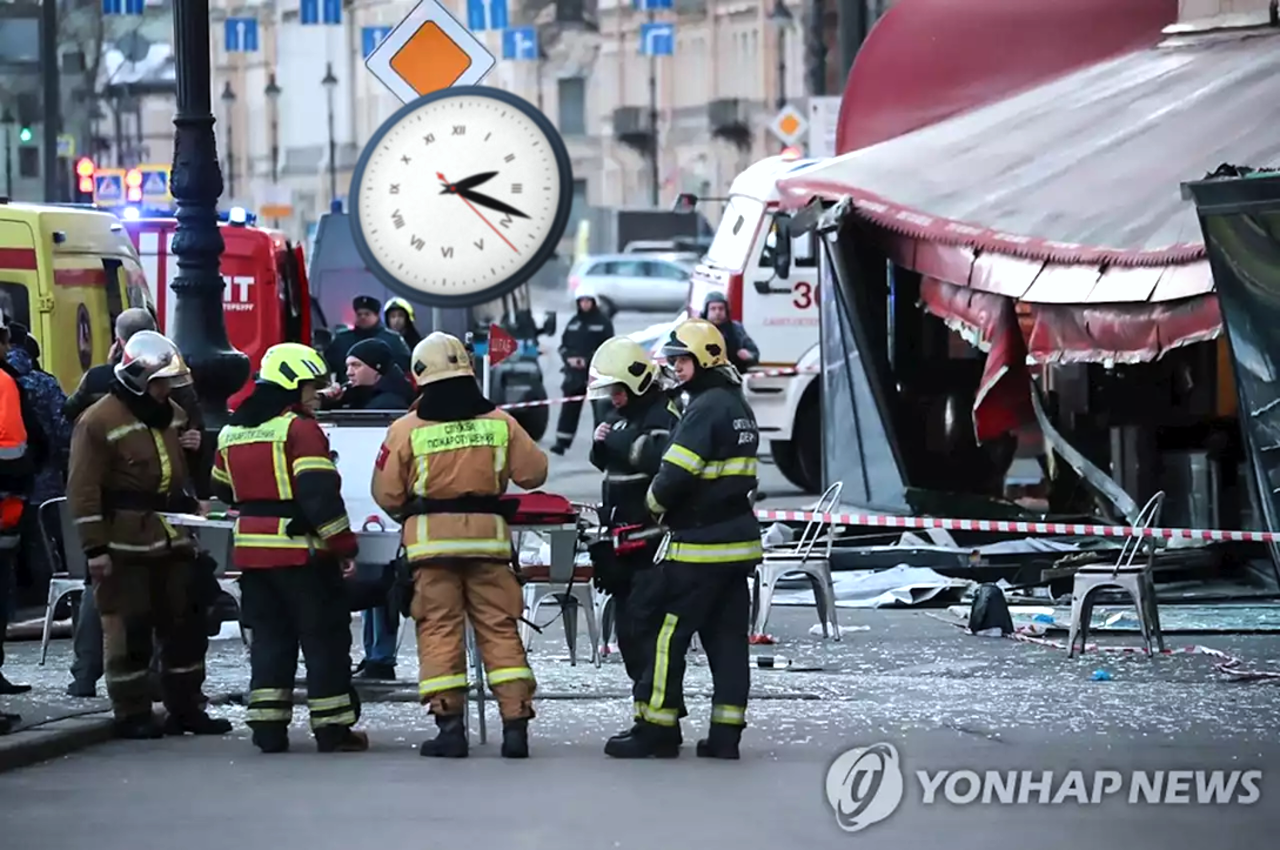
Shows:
2h18m22s
